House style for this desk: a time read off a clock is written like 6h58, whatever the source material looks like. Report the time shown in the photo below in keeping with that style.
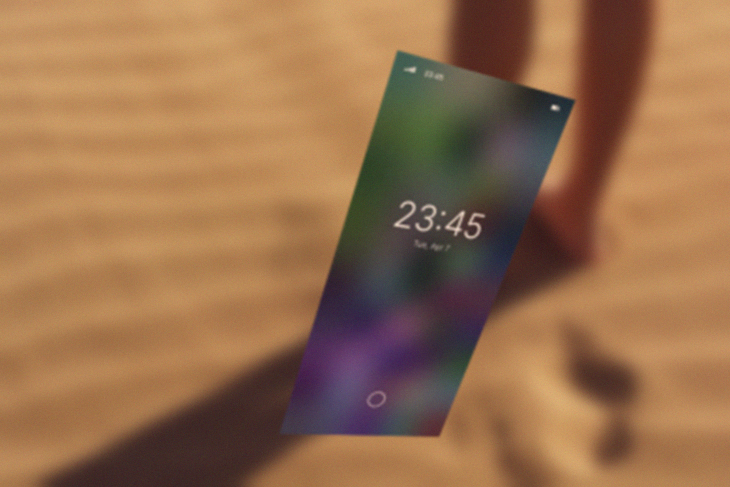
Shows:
23h45
